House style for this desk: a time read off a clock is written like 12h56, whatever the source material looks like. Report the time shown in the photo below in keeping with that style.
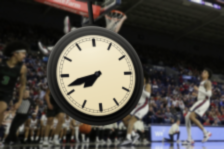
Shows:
7h42
